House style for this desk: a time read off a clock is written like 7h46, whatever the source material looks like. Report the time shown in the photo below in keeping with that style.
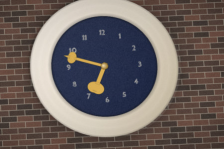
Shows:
6h48
